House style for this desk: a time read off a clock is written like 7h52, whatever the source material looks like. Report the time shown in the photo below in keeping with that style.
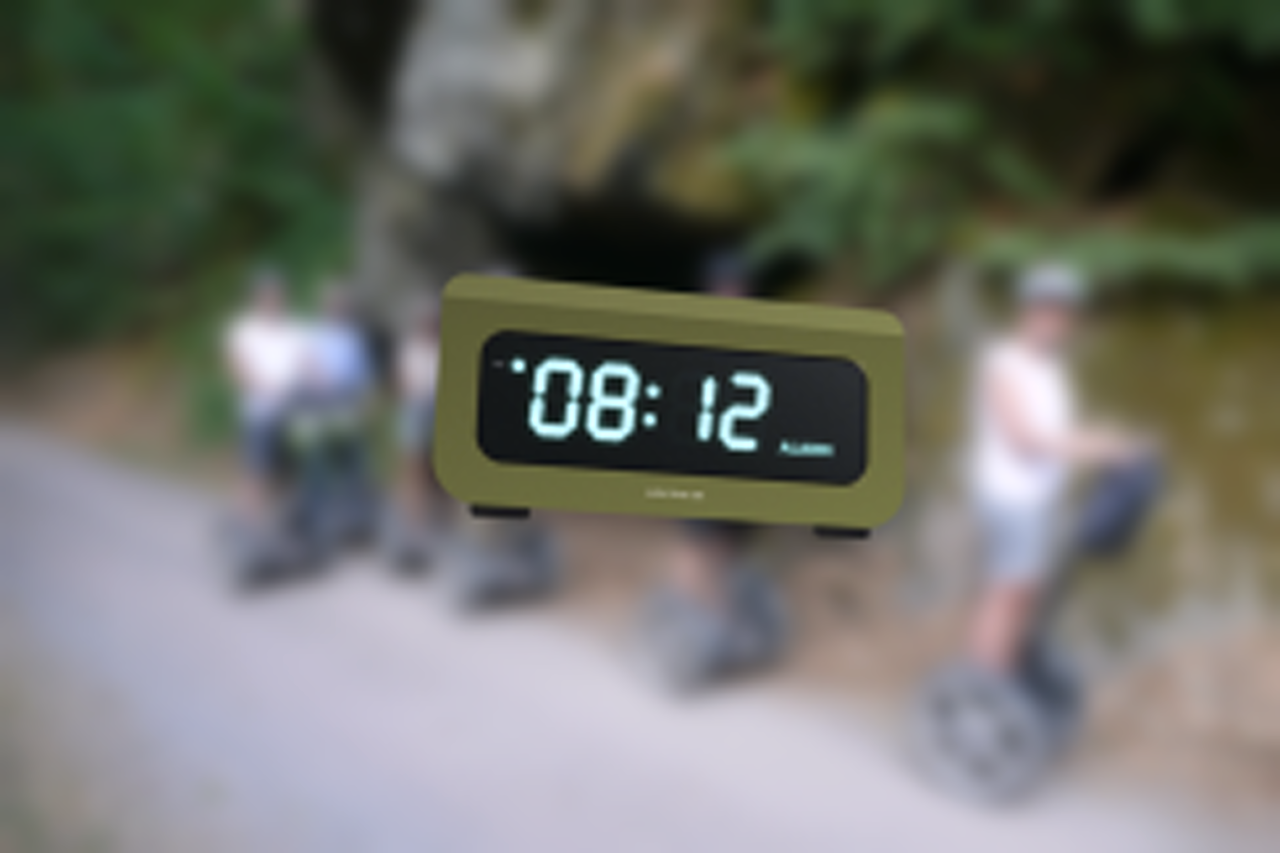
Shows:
8h12
